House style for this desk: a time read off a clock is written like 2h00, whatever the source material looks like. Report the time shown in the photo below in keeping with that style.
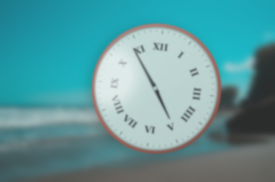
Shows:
4h54
